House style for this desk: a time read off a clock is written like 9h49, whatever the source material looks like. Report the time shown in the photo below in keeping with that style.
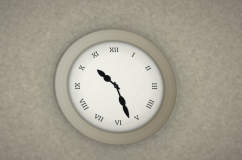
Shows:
10h27
